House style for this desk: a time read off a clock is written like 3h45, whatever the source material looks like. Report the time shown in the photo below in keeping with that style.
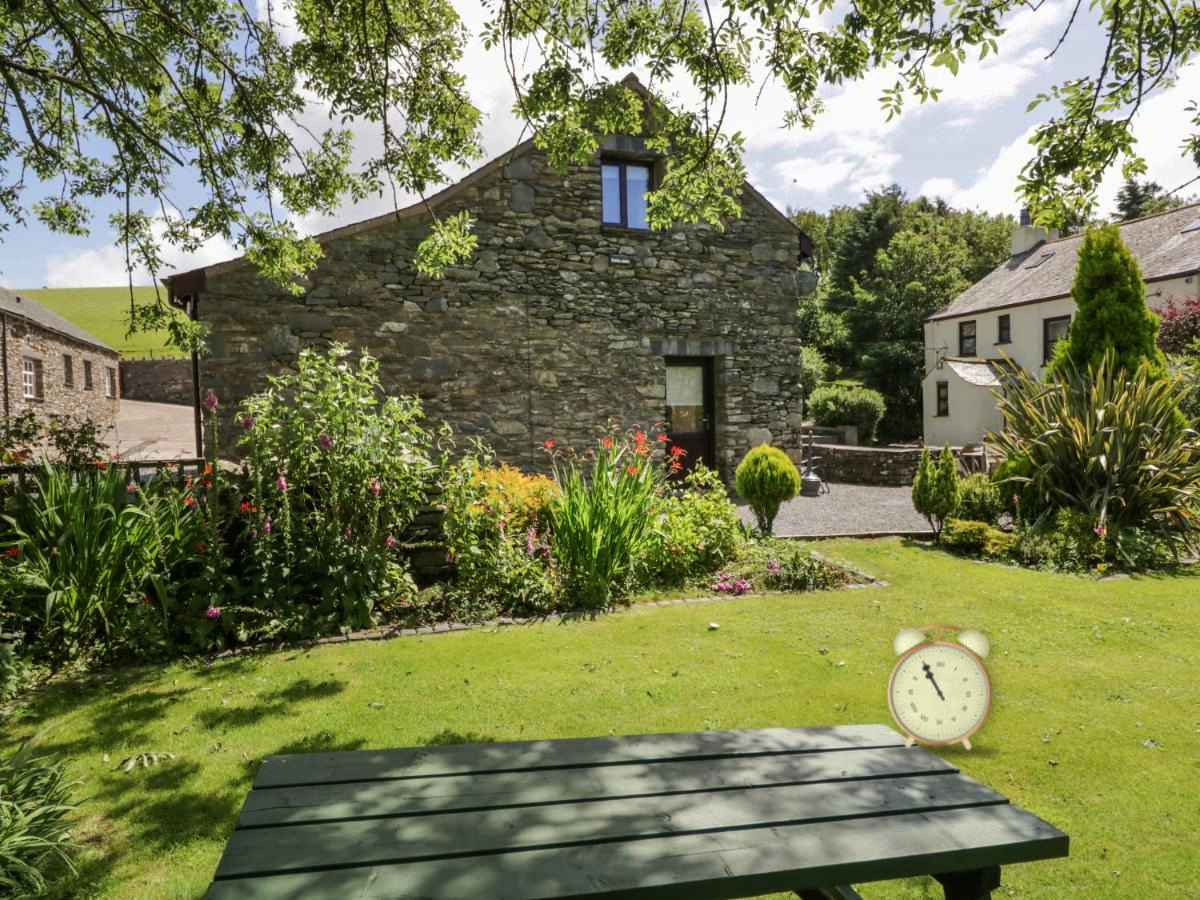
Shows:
10h55
